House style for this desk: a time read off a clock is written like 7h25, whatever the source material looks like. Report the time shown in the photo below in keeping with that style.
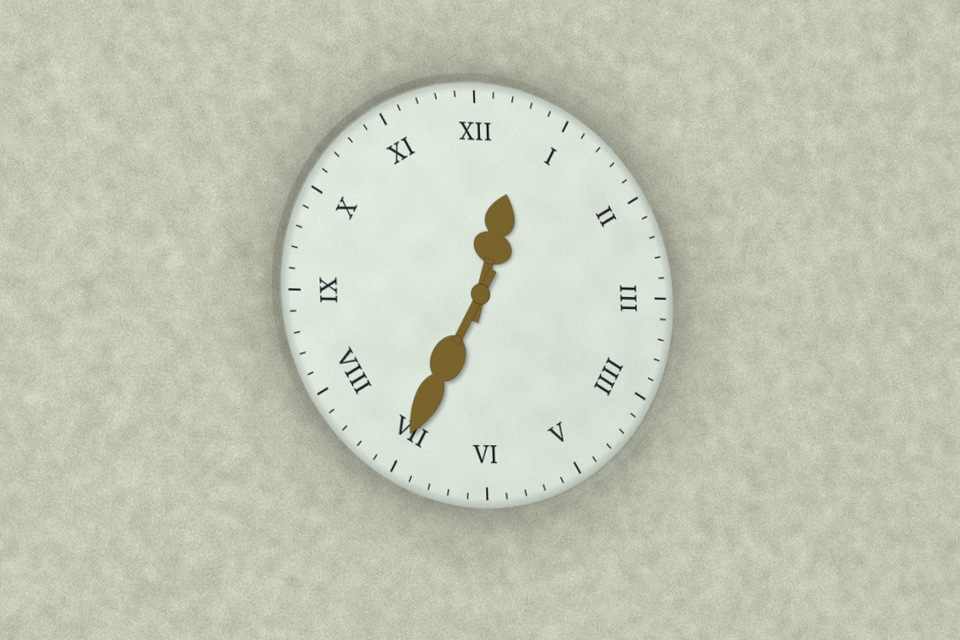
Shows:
12h35
